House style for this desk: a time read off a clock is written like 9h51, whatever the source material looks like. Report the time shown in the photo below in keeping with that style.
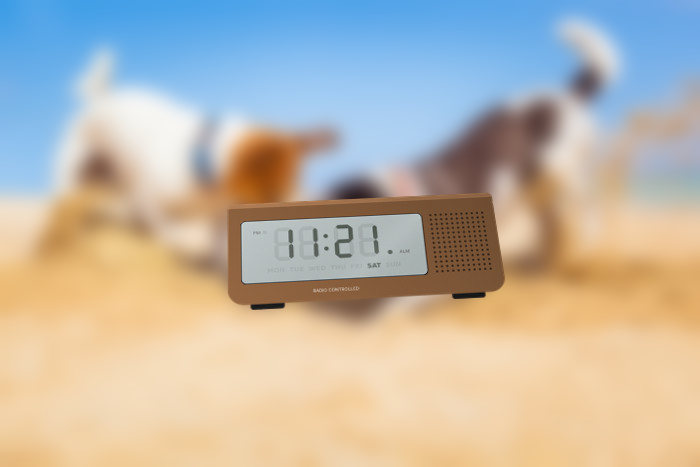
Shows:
11h21
